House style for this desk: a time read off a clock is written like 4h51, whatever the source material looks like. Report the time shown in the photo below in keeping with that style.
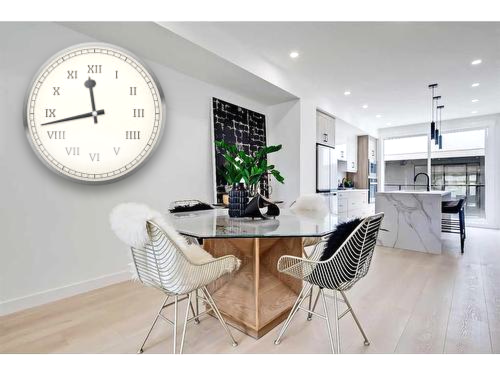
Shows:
11h43
